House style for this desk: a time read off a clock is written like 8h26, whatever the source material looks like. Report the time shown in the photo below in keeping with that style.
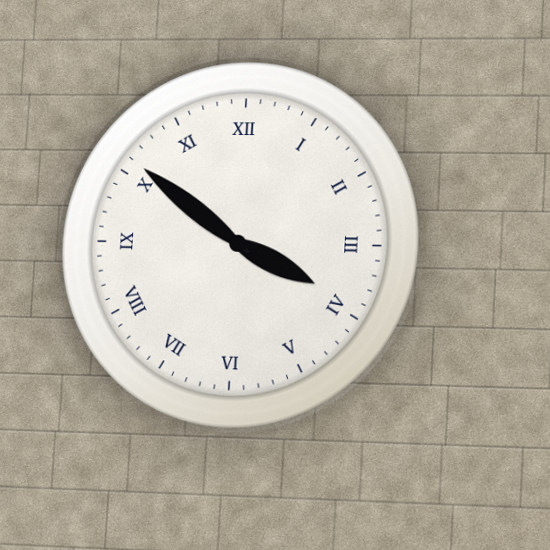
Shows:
3h51
